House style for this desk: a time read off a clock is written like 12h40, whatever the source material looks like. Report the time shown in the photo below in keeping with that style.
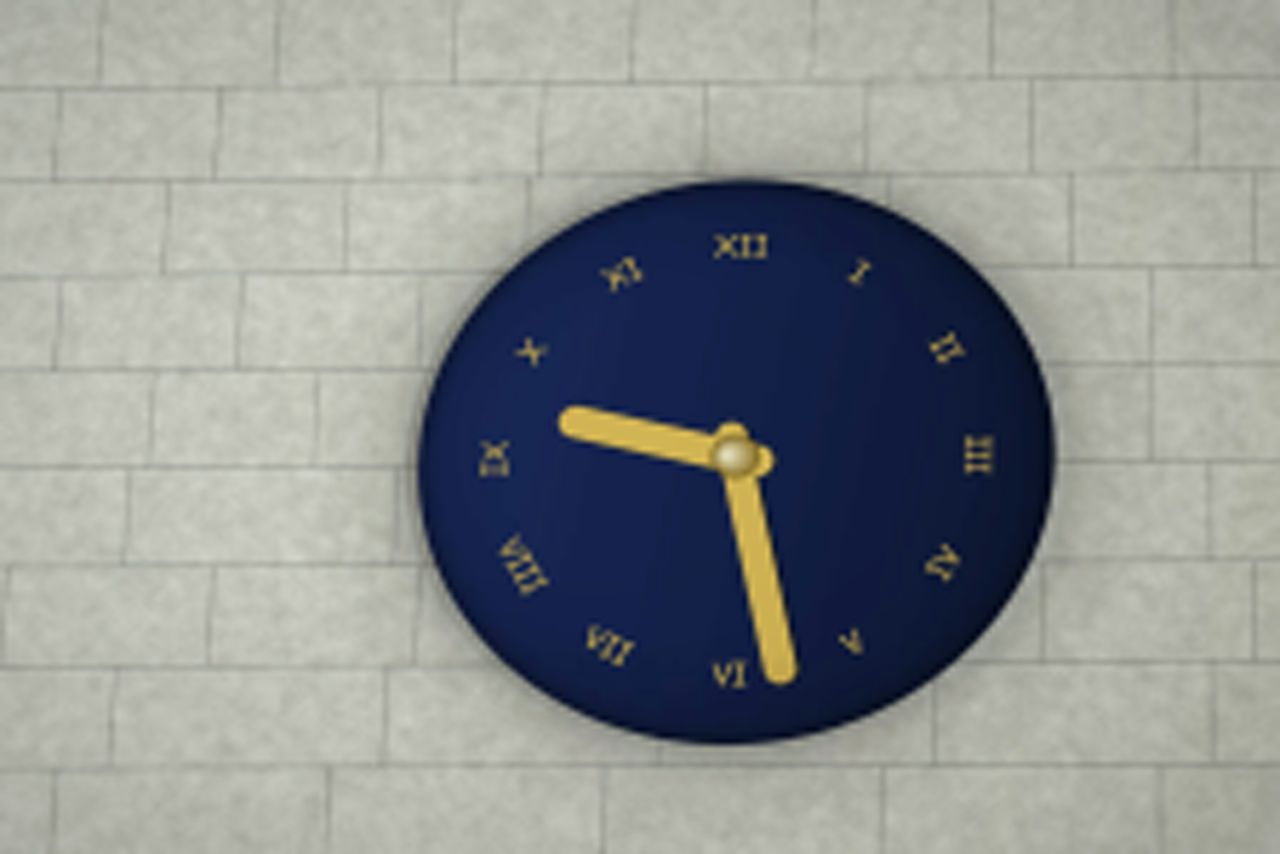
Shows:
9h28
